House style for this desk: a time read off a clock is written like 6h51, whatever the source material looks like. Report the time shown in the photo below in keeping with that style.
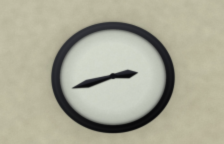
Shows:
2h42
